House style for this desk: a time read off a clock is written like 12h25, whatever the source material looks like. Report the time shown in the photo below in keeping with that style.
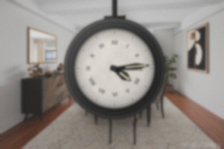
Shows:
4h14
